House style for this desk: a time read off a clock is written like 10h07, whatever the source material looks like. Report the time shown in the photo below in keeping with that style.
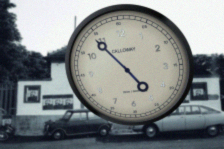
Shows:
4h54
